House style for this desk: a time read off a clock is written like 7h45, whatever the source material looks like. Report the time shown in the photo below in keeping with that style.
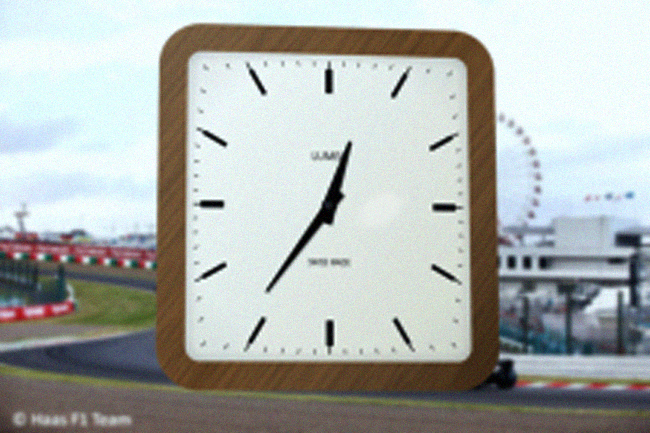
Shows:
12h36
